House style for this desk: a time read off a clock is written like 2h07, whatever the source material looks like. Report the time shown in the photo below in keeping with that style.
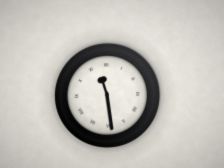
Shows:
11h29
